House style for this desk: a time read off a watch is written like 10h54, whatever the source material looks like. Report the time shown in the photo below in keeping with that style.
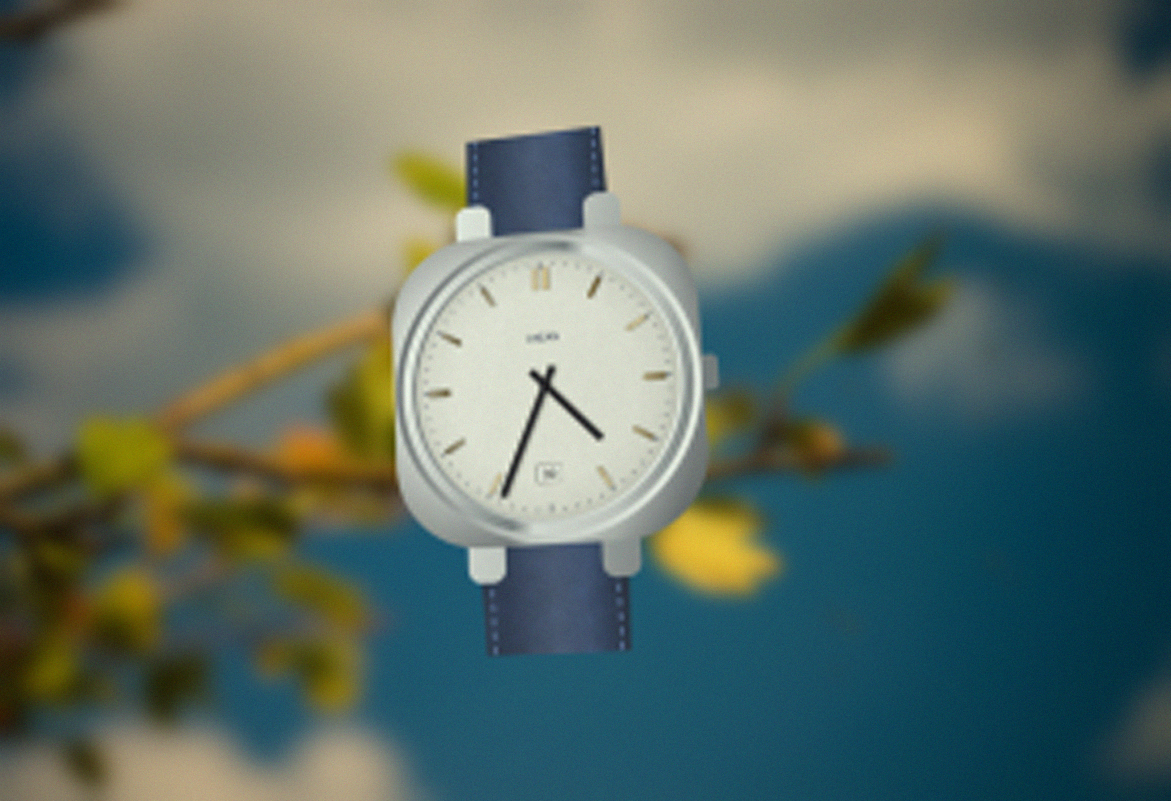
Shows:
4h34
